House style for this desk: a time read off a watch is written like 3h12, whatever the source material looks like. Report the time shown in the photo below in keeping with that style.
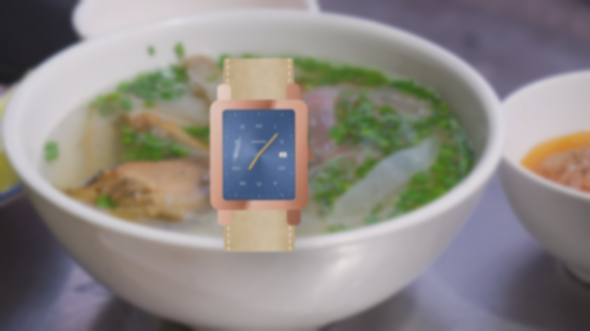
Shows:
7h07
